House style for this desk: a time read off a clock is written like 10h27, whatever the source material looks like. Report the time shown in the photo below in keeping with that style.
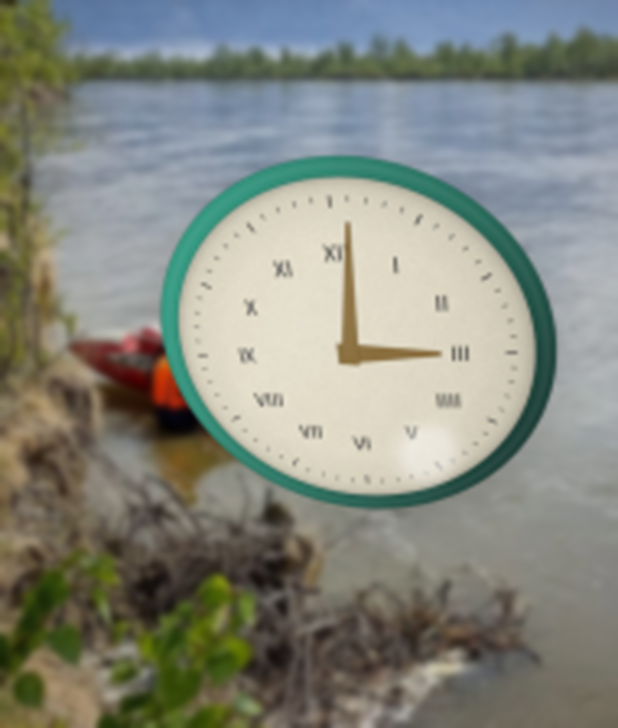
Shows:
3h01
